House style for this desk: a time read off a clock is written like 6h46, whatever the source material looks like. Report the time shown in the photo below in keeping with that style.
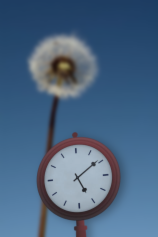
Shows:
5h09
